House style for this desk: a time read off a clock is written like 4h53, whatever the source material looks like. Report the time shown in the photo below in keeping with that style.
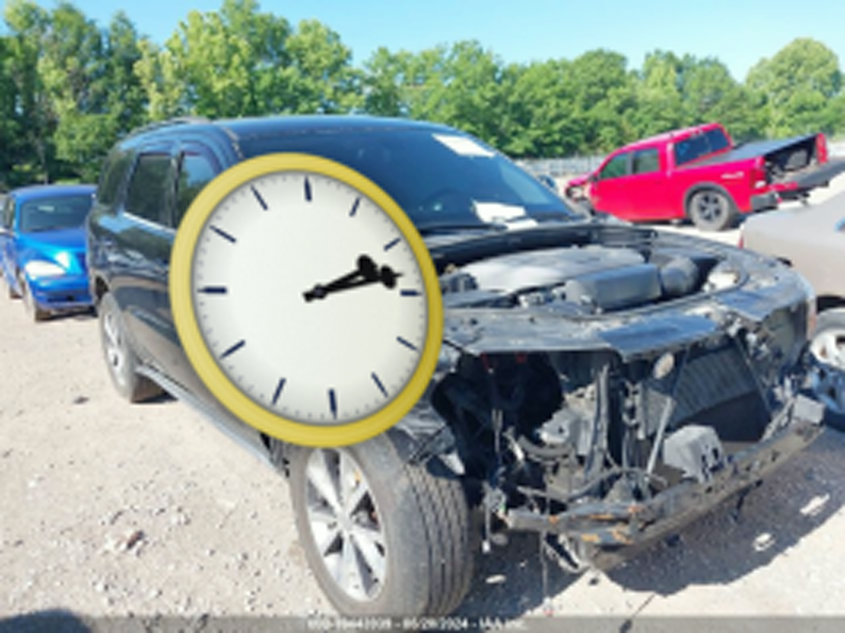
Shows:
2h13
